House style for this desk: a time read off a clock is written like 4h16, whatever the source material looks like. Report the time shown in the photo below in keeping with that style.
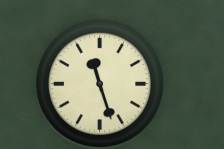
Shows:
11h27
